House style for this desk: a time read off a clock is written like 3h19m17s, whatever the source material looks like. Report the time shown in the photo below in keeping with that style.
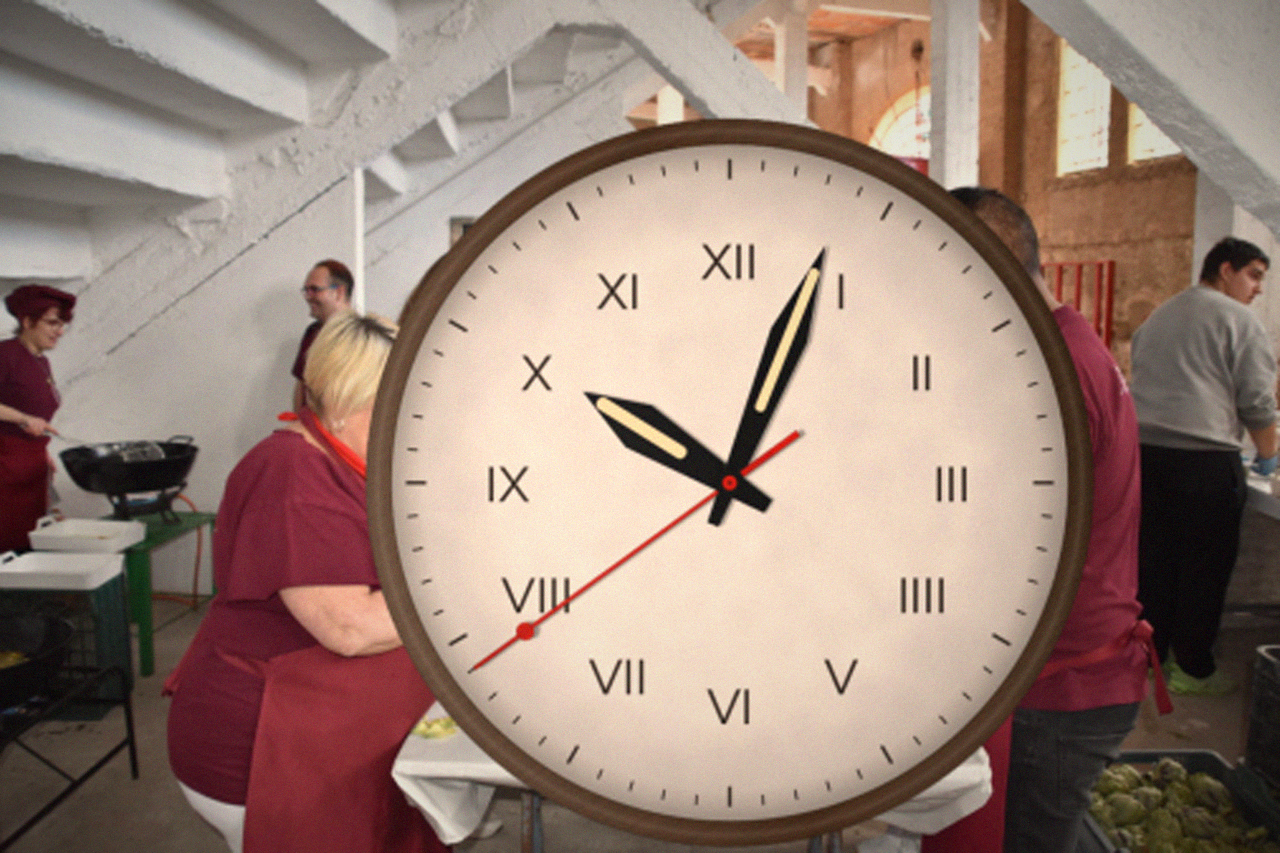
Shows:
10h03m39s
